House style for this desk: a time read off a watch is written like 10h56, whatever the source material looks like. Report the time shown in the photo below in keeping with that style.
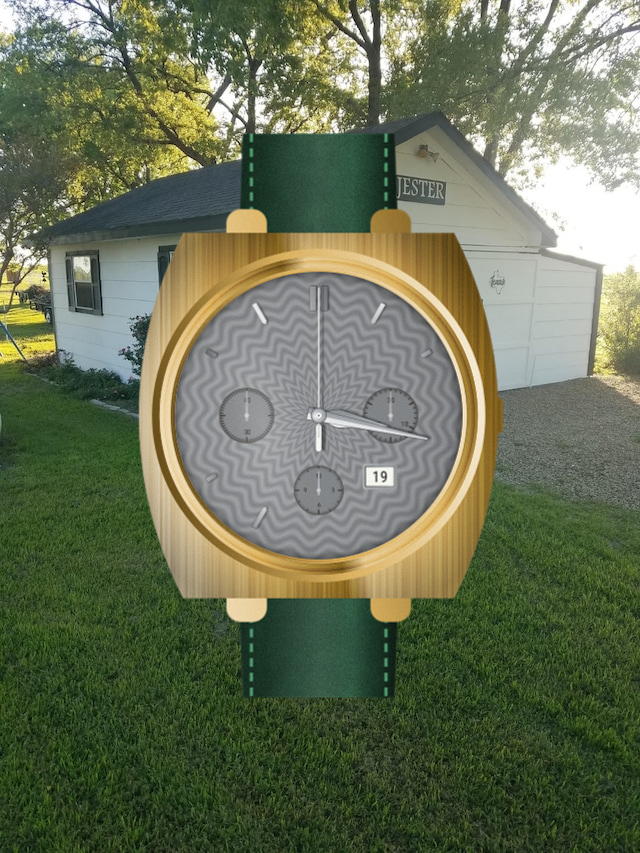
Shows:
3h17
